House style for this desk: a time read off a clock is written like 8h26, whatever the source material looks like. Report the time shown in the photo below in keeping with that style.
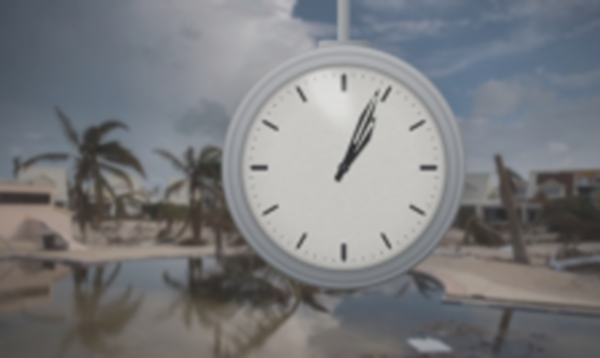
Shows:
1h04
